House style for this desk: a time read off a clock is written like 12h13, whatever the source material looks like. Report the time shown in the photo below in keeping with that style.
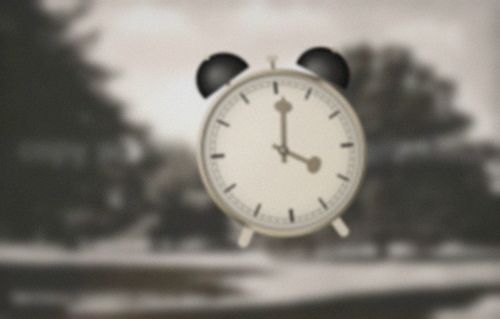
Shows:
4h01
